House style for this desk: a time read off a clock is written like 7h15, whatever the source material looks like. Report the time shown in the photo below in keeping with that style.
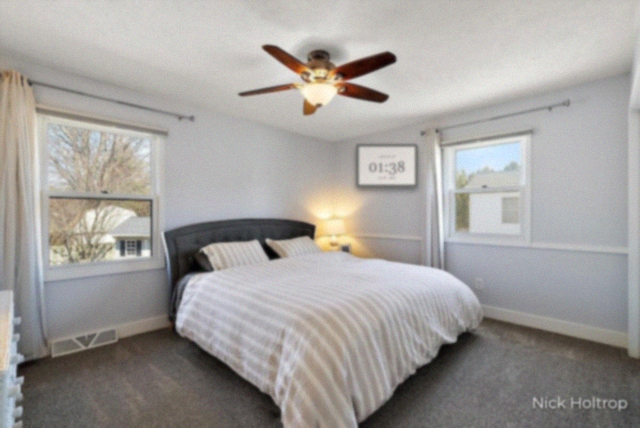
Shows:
1h38
